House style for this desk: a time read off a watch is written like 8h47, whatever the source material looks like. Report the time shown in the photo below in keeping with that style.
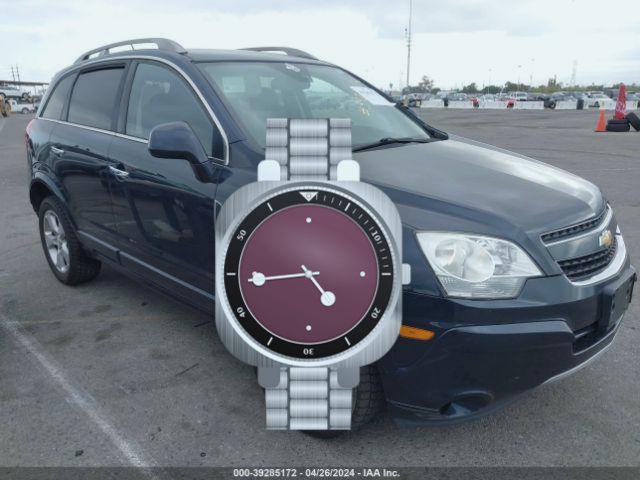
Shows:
4h44
